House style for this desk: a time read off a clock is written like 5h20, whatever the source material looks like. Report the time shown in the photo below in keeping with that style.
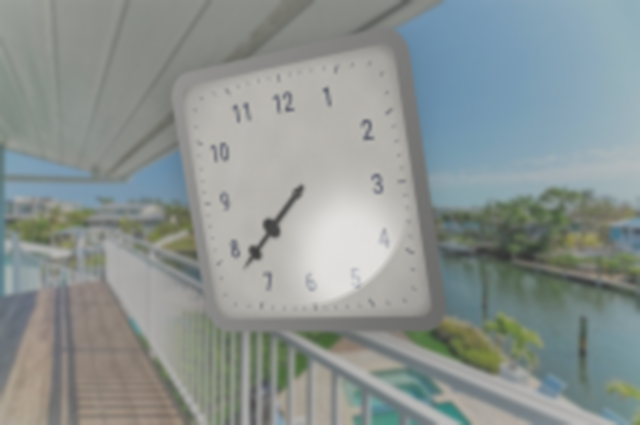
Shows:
7h38
